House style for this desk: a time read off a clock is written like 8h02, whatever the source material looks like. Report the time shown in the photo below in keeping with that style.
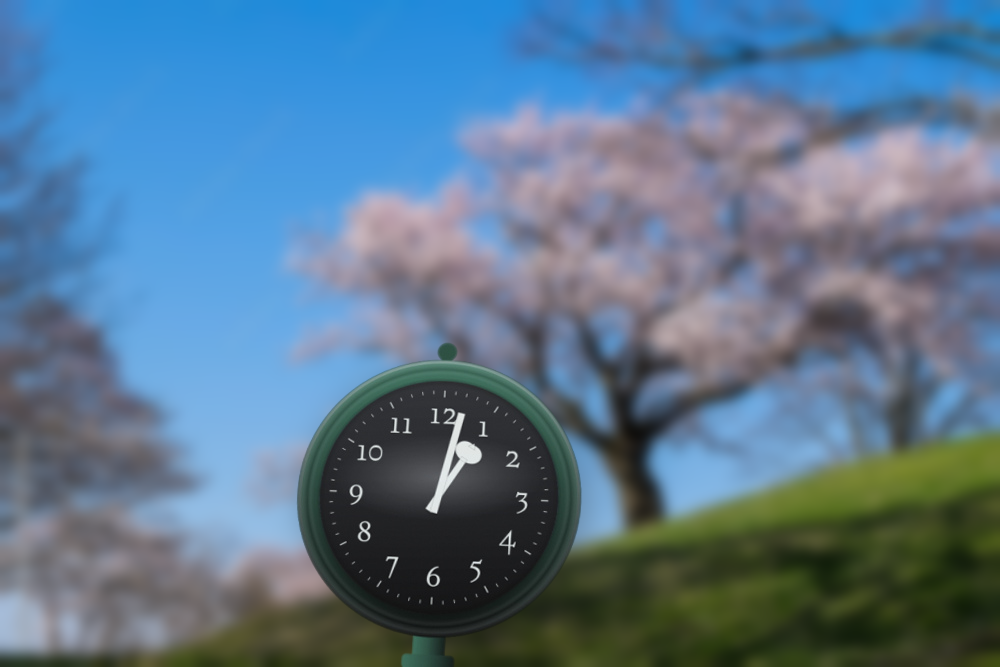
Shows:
1h02
